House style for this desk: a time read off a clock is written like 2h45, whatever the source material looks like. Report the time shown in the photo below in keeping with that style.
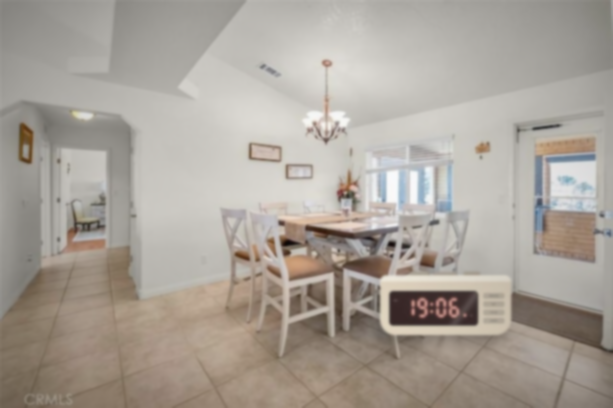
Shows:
19h06
